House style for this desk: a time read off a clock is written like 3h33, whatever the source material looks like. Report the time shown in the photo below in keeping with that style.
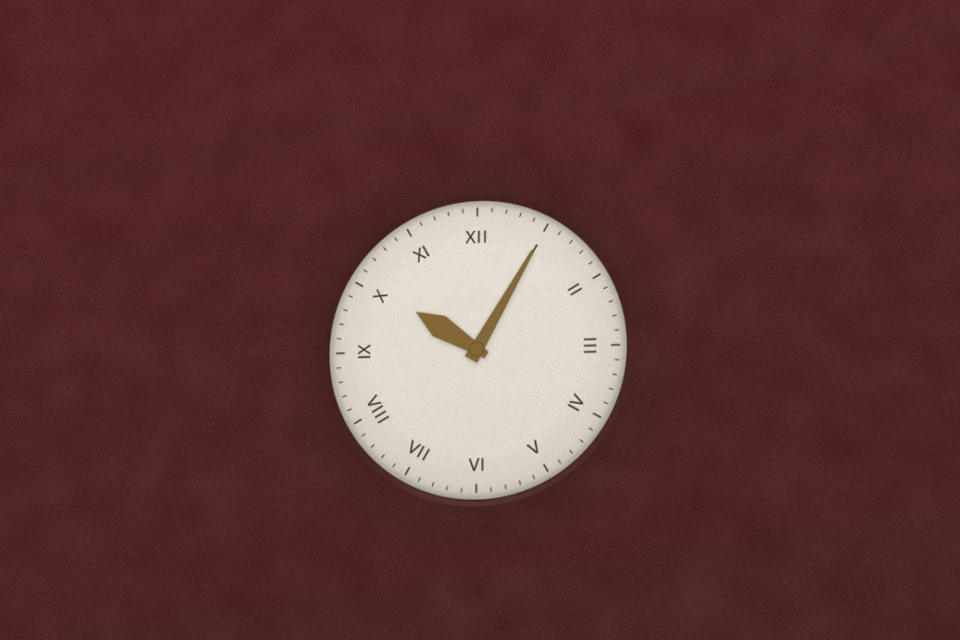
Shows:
10h05
